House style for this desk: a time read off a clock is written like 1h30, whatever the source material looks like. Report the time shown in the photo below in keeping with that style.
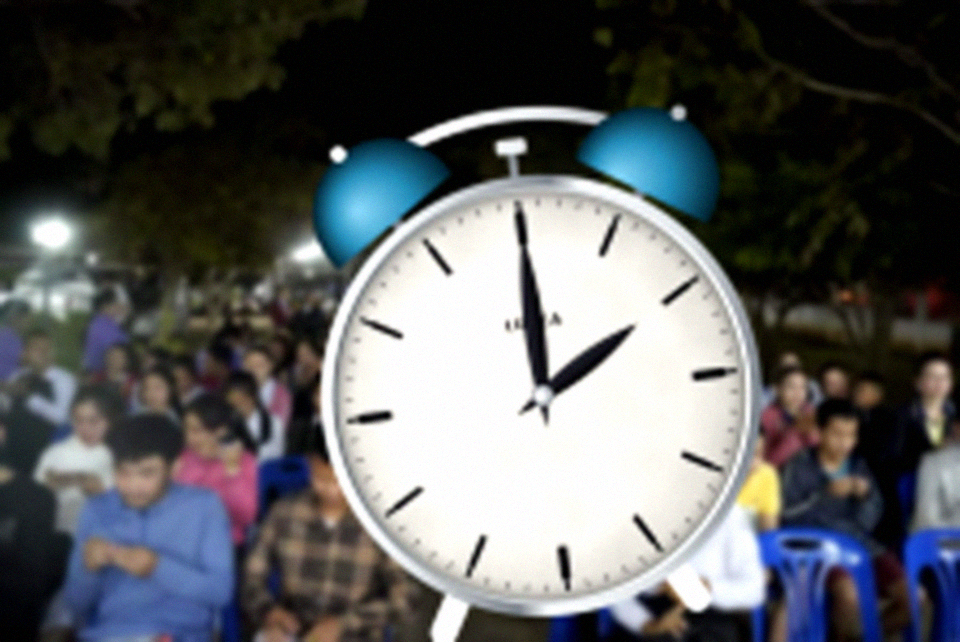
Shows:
2h00
